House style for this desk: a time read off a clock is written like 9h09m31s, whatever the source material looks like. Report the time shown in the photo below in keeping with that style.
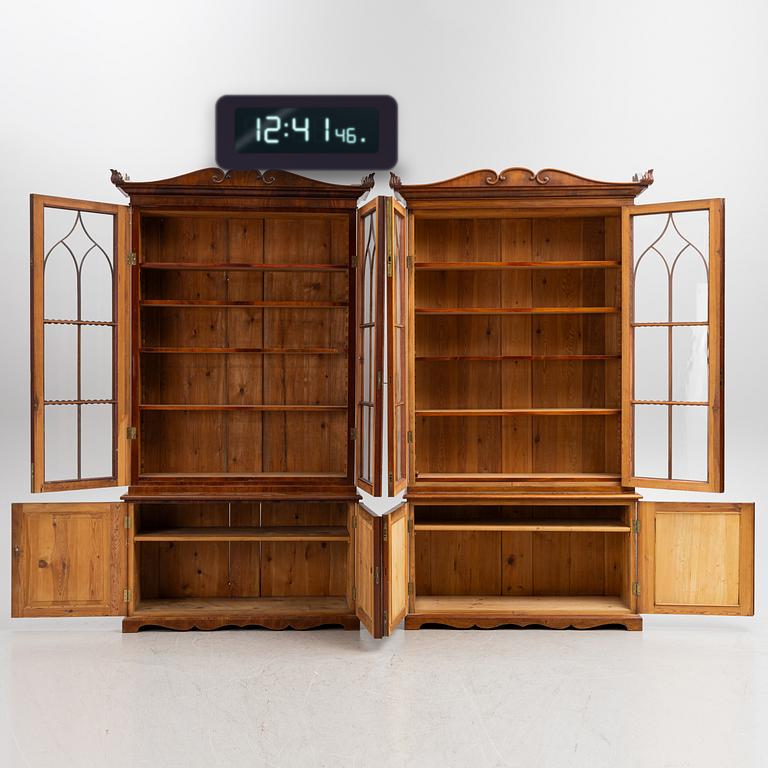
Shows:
12h41m46s
